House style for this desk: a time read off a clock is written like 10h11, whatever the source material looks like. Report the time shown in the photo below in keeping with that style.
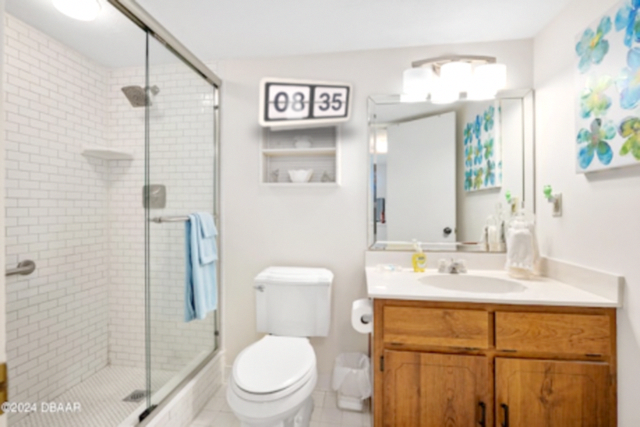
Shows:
8h35
